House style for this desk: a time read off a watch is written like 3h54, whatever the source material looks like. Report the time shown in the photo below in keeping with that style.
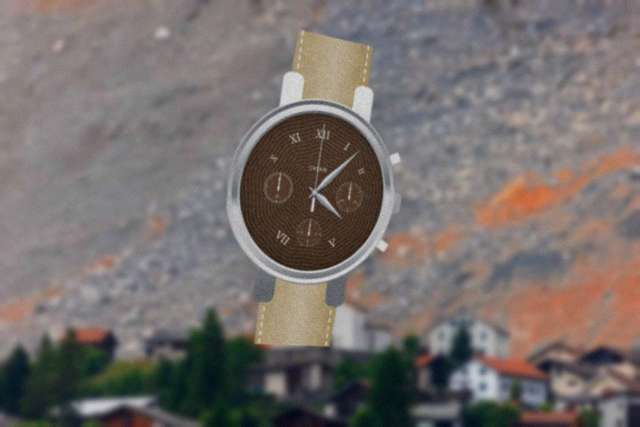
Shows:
4h07
